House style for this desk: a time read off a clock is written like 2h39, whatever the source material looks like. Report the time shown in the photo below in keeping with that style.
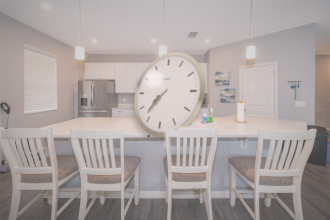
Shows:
7h37
